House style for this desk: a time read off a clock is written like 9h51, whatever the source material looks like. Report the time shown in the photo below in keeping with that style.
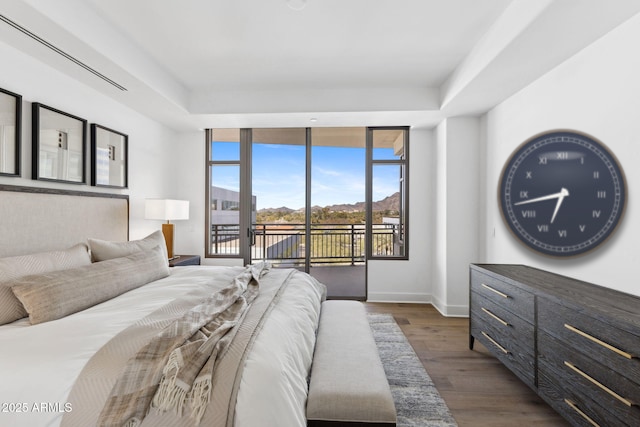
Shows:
6h43
